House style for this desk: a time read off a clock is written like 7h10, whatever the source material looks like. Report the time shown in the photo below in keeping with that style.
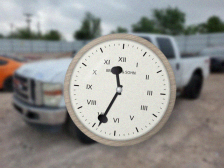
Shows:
11h34
